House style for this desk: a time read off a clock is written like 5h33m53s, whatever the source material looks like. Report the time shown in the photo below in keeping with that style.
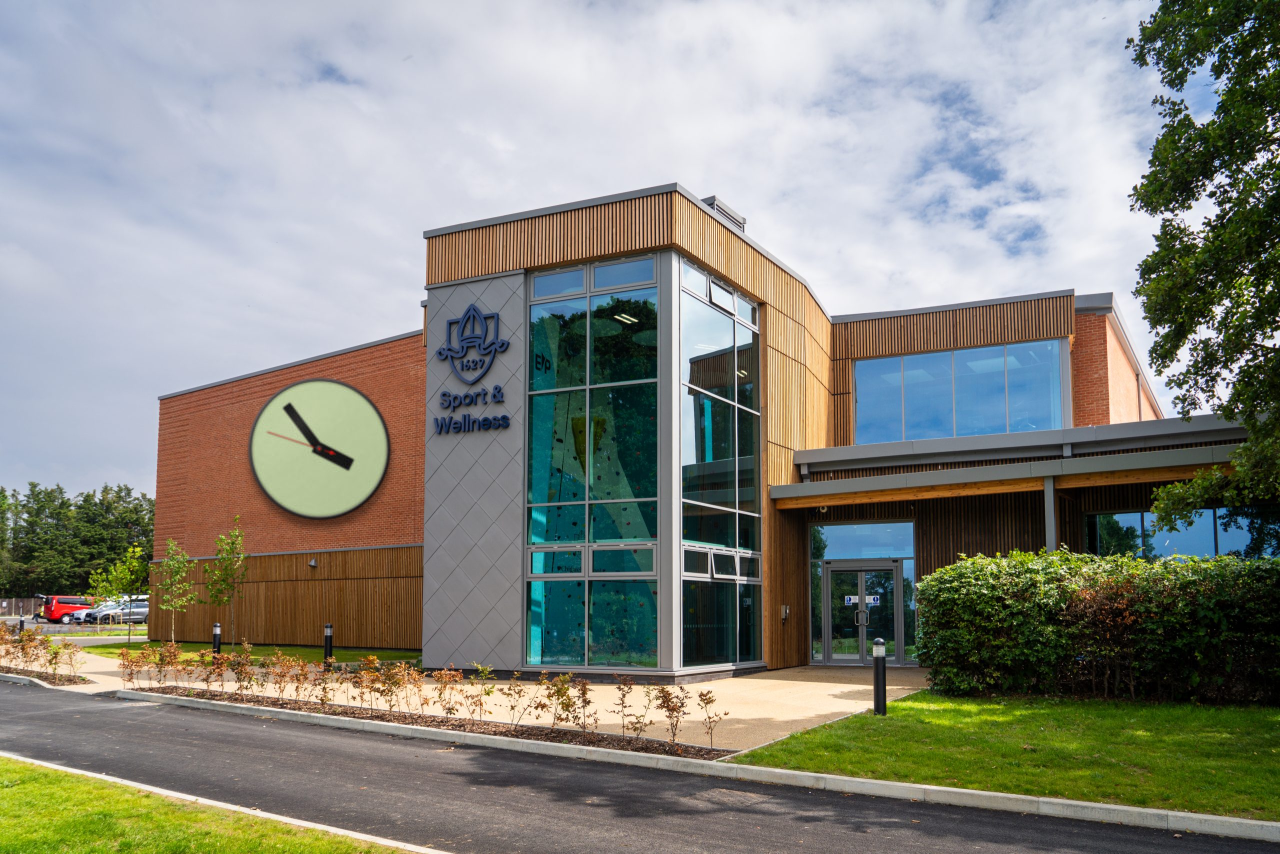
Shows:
3h53m48s
